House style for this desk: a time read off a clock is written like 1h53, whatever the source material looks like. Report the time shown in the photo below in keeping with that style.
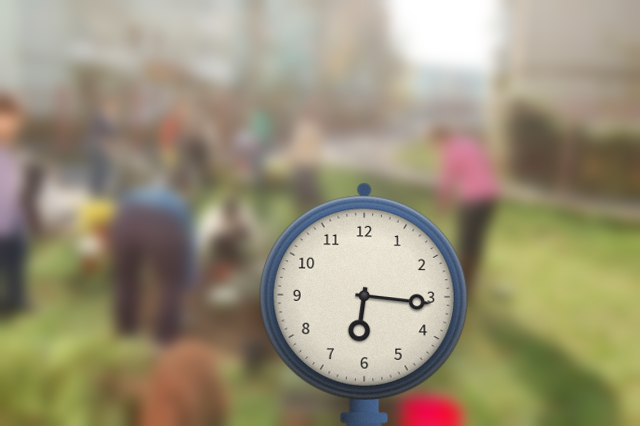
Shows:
6h16
